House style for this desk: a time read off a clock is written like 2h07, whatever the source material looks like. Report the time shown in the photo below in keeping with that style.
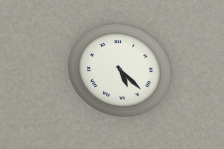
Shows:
5h23
